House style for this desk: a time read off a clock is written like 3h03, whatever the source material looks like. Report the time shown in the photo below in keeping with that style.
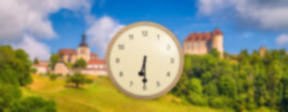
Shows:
6h30
